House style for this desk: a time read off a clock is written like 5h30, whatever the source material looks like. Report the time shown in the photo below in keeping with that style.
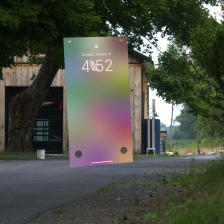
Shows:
4h52
